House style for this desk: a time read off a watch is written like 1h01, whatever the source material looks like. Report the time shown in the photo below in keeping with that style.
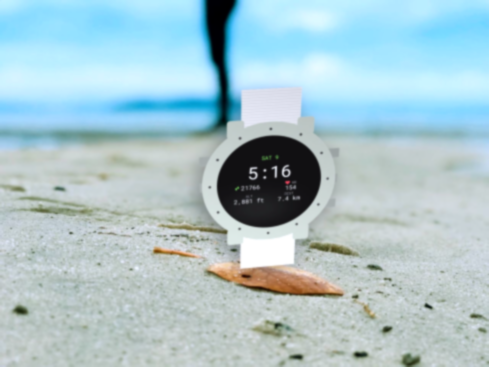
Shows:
5h16
